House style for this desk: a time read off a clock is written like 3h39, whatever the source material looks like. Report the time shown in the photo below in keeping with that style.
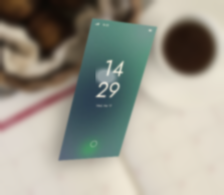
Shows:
14h29
